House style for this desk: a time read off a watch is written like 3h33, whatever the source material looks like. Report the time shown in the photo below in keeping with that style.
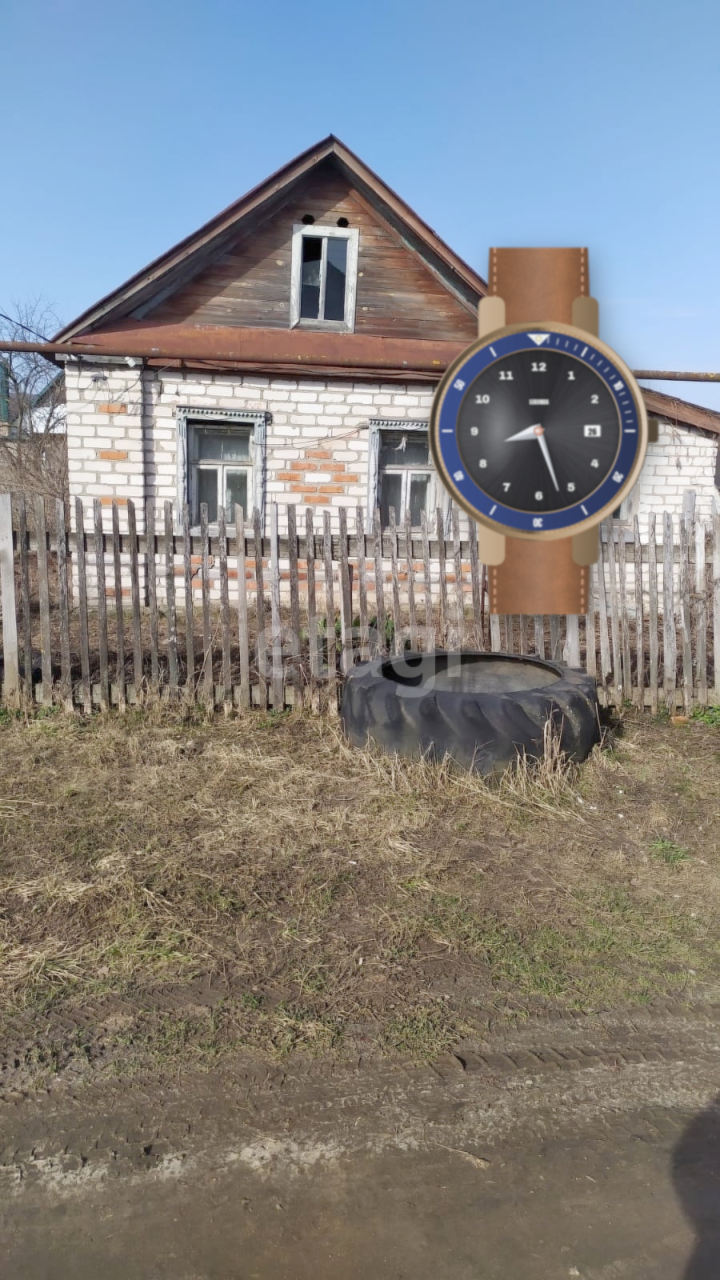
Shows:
8h27
